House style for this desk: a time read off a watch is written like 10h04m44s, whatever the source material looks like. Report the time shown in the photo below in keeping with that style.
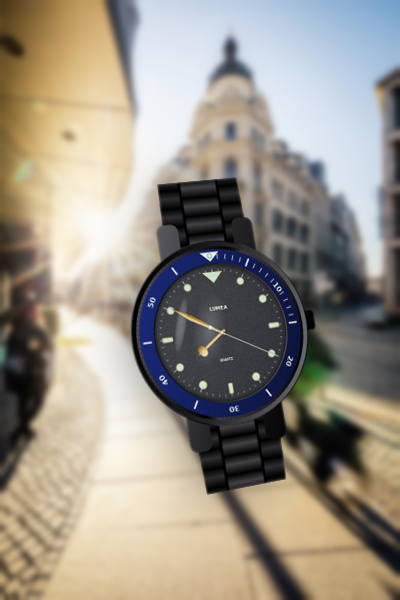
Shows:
7h50m20s
